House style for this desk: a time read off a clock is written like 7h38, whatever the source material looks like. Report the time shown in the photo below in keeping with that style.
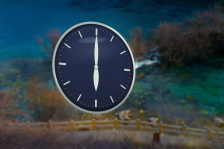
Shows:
6h00
